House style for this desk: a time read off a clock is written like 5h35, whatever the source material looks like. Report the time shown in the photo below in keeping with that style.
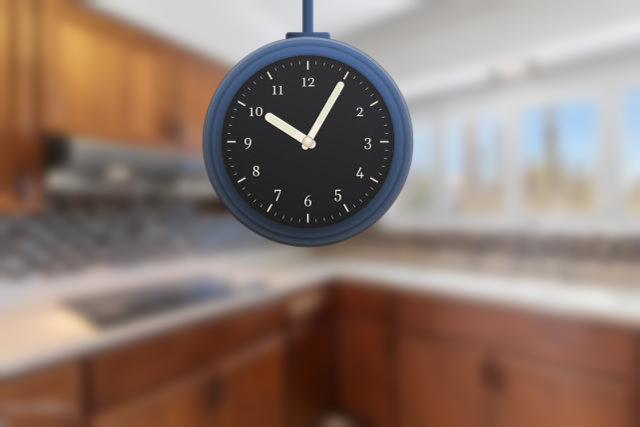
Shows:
10h05
